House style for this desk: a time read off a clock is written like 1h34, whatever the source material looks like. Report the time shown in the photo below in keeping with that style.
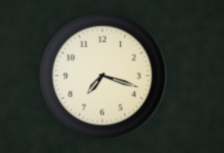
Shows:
7h18
